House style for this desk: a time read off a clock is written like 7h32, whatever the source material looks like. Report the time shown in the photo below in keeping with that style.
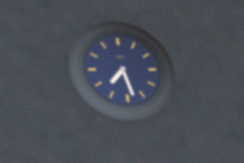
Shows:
7h28
